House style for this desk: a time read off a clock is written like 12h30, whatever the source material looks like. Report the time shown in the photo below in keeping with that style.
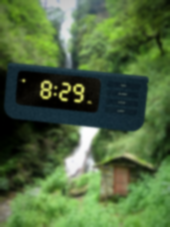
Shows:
8h29
